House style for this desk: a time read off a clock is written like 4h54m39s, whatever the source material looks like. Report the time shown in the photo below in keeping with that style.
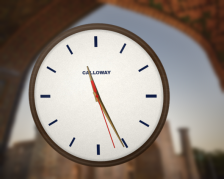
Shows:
11h25m27s
